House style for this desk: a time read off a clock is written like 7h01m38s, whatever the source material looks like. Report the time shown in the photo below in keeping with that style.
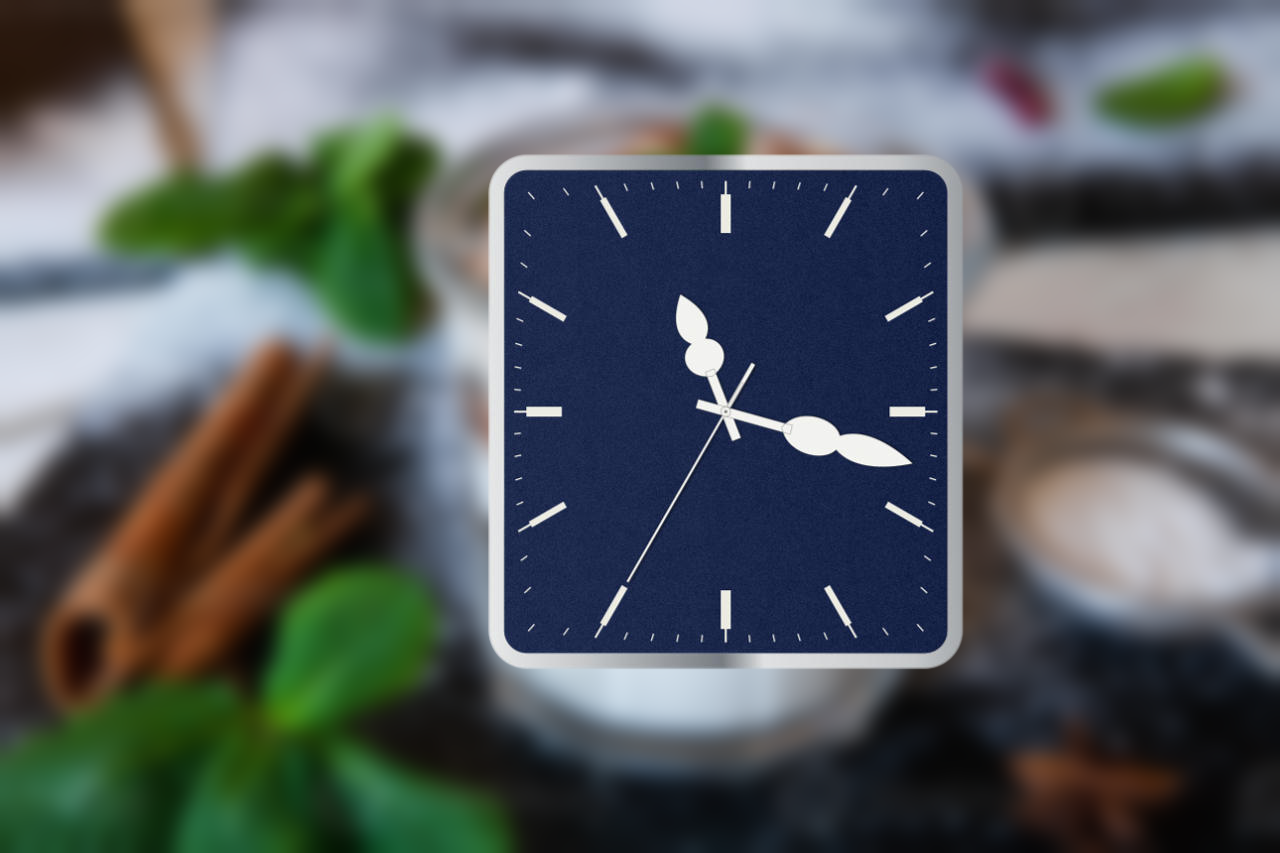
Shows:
11h17m35s
